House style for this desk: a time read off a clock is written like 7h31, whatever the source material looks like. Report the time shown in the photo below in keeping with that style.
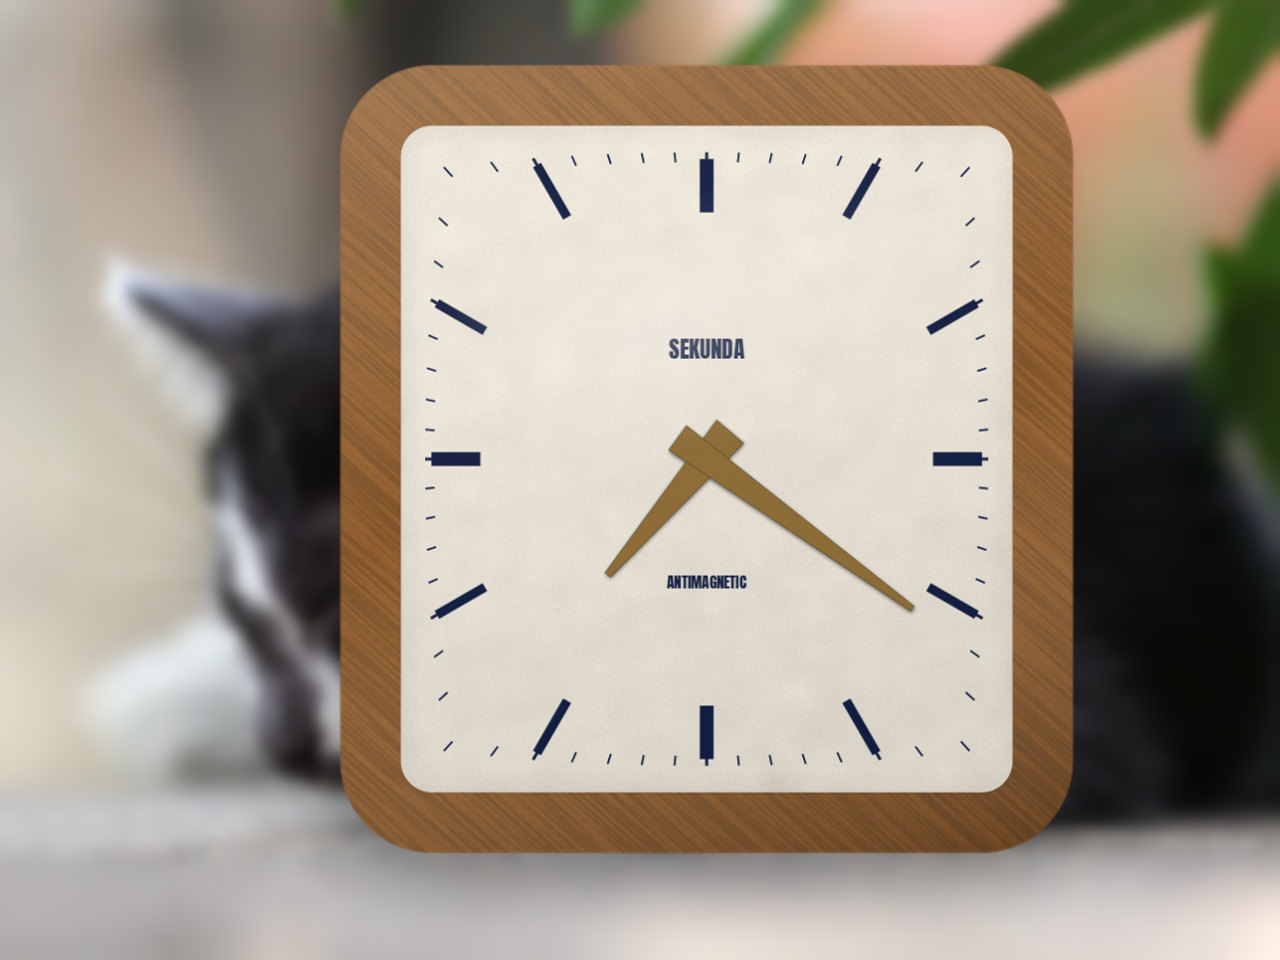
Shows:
7h21
